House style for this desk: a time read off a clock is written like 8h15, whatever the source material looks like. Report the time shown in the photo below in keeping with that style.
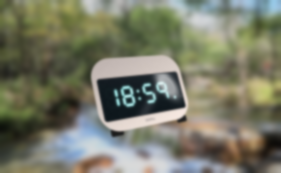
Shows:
18h59
